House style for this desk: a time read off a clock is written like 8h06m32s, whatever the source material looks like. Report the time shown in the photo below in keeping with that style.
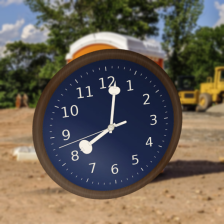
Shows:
8h01m43s
